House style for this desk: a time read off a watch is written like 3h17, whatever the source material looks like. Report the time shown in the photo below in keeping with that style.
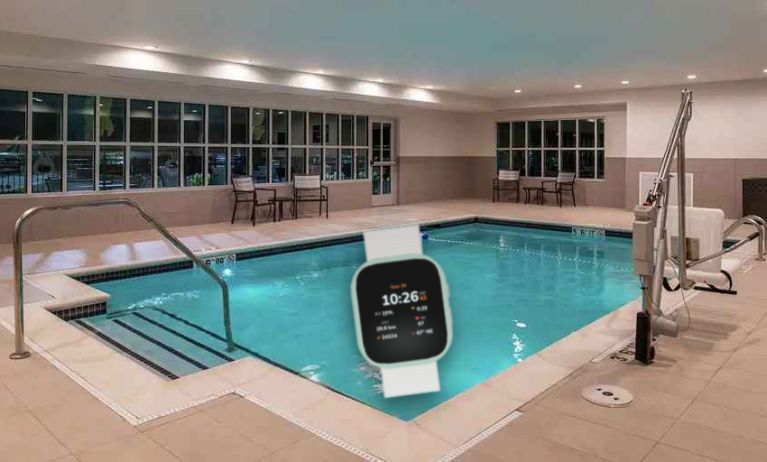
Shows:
10h26
